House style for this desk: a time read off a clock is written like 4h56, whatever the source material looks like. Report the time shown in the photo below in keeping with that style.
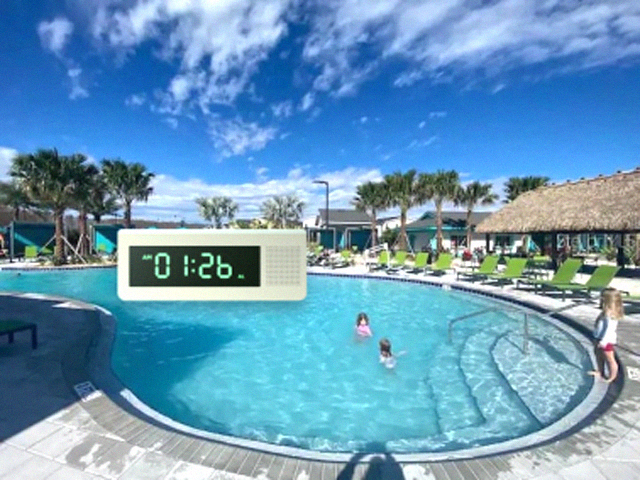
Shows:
1h26
